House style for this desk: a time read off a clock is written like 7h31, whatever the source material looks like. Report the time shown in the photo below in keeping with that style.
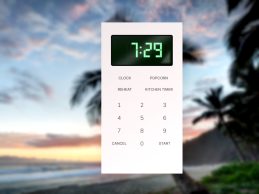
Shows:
7h29
